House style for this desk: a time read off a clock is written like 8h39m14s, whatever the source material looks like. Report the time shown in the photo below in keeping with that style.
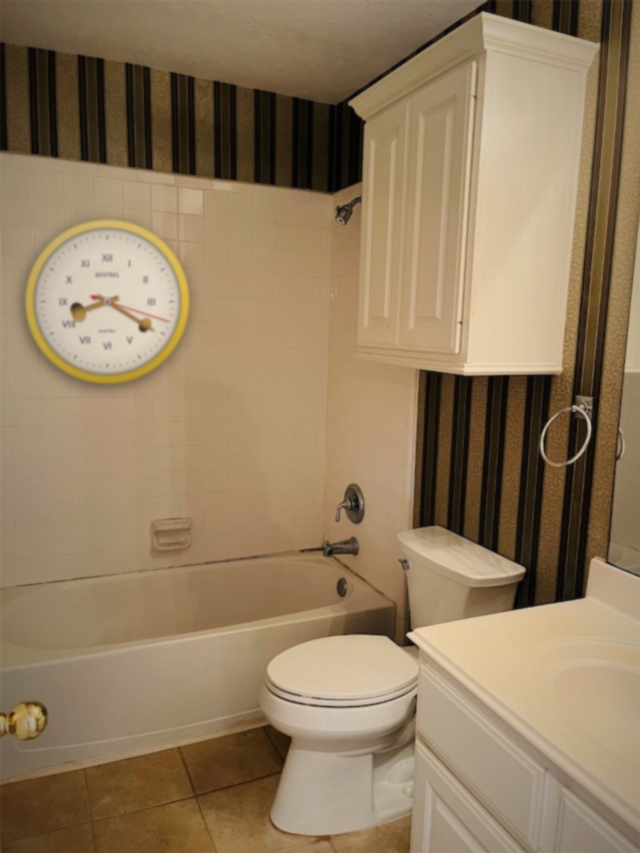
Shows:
8h20m18s
